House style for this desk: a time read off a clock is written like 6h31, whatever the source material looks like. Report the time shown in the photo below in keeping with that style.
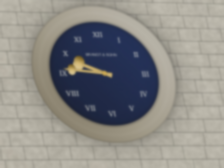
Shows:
9h46
